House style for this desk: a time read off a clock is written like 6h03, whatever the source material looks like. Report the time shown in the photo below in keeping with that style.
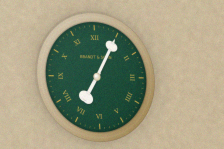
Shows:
7h05
